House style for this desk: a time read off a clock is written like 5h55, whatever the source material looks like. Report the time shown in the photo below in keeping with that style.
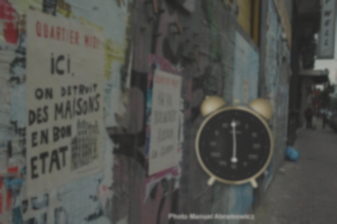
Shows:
5h59
